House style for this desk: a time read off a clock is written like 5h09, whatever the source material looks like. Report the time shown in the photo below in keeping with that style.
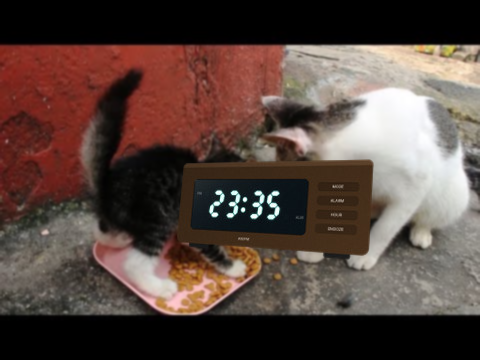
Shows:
23h35
